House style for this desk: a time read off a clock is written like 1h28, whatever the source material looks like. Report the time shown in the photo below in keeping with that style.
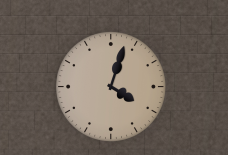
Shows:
4h03
